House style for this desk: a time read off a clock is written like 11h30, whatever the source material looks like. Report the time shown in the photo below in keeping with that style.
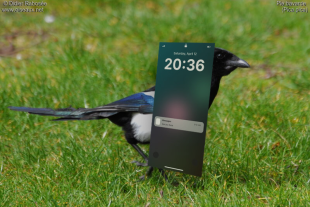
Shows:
20h36
